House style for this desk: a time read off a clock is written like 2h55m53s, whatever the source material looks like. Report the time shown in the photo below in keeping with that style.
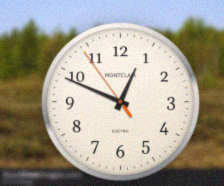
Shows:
12h48m54s
